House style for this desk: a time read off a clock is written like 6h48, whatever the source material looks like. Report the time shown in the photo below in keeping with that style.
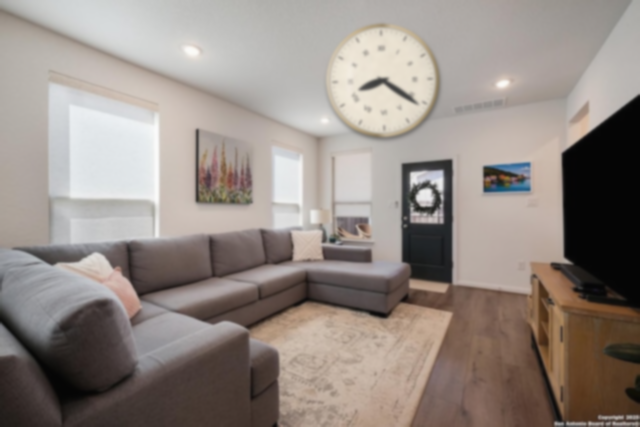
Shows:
8h21
